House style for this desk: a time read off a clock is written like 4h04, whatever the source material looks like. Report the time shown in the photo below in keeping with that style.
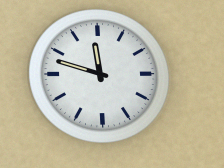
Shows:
11h48
